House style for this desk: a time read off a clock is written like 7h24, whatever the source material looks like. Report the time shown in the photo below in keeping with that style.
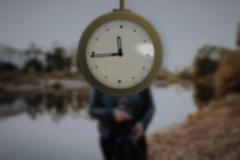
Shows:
11h44
